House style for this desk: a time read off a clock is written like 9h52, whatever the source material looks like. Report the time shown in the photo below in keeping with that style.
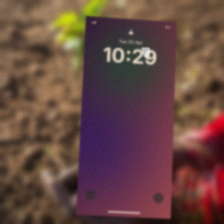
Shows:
10h29
